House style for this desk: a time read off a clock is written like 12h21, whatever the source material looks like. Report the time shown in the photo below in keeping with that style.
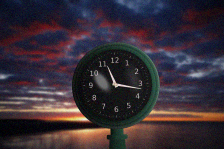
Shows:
11h17
